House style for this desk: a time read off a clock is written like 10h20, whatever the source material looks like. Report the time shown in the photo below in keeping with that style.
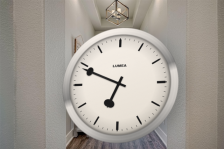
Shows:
6h49
